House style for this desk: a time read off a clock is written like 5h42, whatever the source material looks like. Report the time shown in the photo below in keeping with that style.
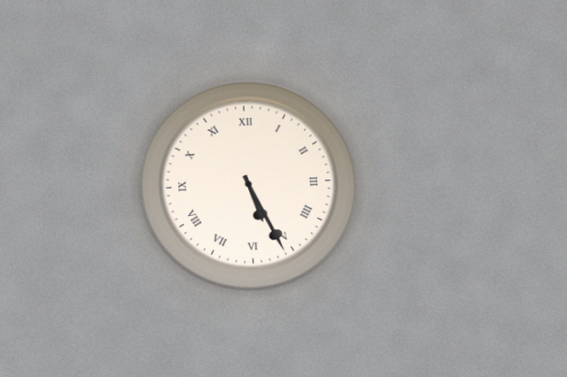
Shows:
5h26
